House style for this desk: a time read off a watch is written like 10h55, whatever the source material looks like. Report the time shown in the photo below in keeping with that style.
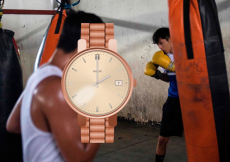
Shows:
2h00
